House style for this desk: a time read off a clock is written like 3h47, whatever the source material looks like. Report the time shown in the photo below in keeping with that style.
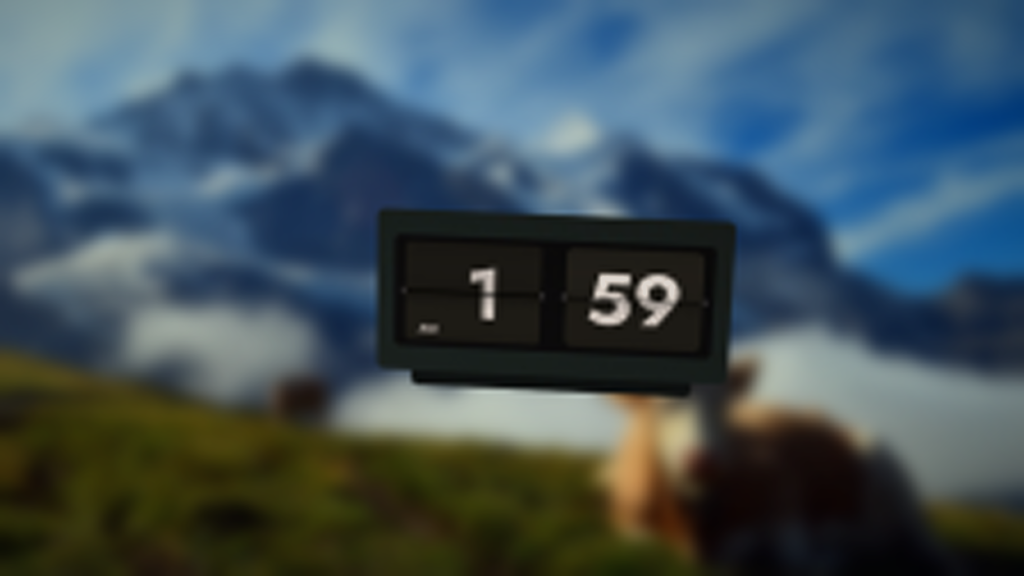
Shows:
1h59
